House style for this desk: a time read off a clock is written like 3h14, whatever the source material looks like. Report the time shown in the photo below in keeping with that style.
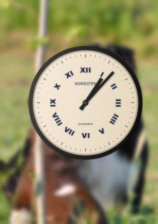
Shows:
1h07
